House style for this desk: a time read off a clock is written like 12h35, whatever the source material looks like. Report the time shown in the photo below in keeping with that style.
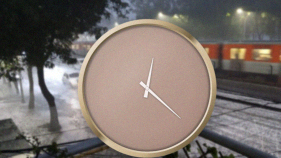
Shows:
12h22
